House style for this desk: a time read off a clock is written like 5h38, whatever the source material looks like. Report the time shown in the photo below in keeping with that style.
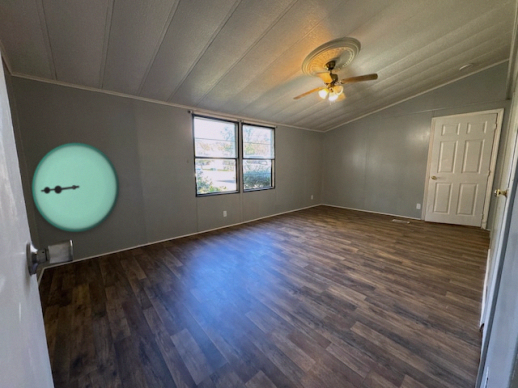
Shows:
8h44
